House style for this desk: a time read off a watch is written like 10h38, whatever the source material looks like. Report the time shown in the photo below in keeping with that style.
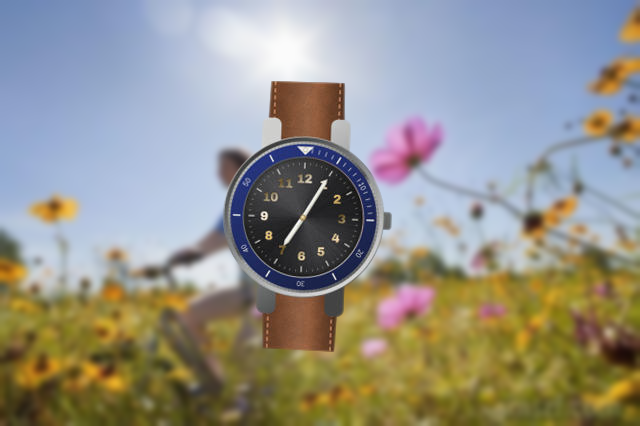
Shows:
7h05
